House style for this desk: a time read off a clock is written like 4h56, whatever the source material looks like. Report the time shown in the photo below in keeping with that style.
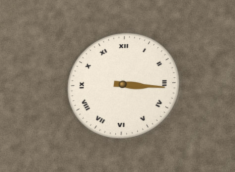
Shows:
3h16
